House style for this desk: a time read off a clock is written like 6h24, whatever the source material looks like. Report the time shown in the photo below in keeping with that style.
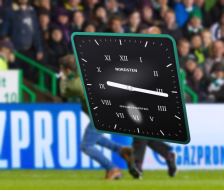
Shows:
9h16
